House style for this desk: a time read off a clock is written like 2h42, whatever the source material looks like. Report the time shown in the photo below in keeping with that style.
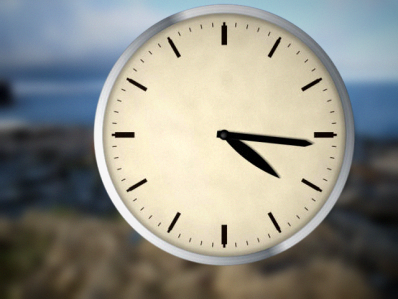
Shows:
4h16
